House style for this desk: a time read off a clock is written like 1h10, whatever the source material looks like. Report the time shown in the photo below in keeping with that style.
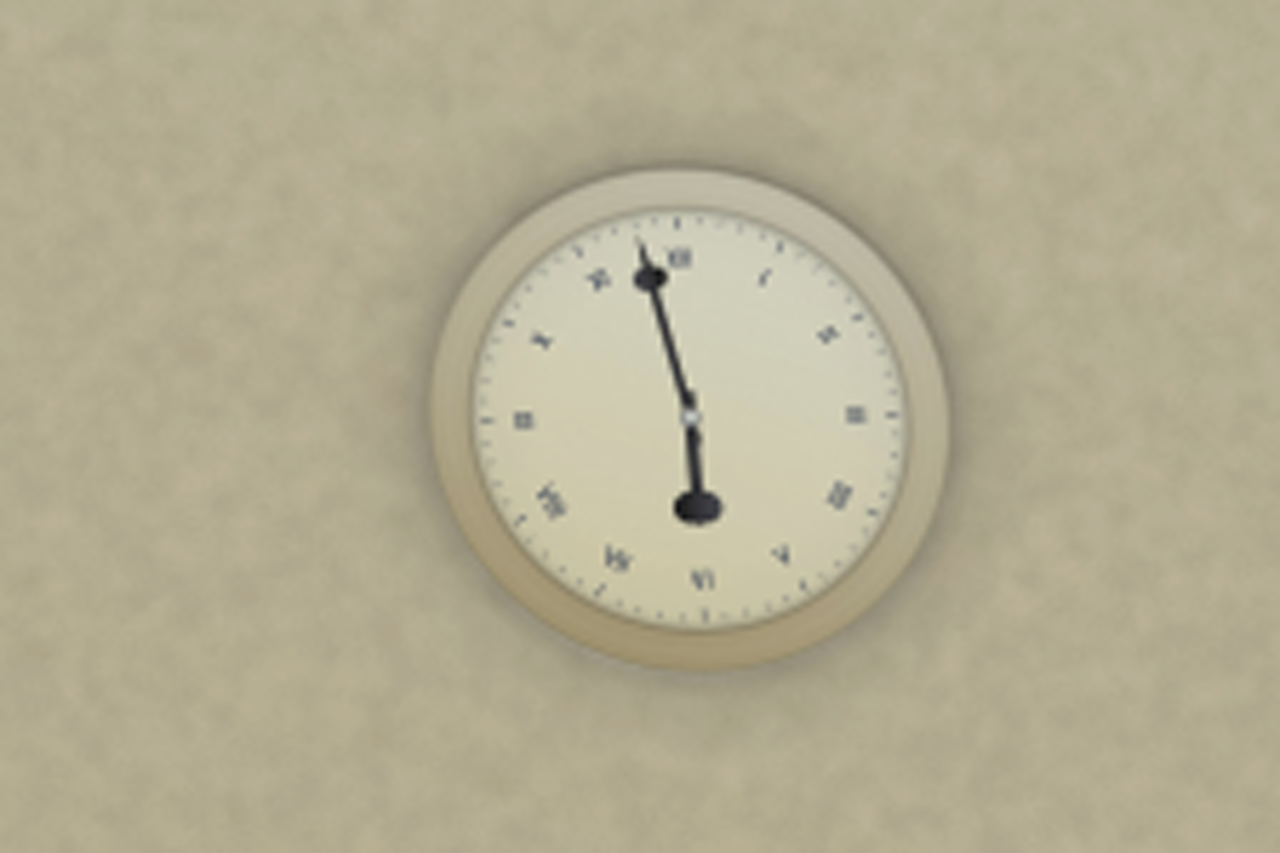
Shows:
5h58
